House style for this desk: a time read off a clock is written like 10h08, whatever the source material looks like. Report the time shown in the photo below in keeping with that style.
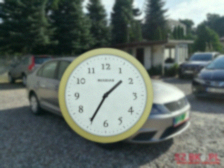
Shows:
1h35
